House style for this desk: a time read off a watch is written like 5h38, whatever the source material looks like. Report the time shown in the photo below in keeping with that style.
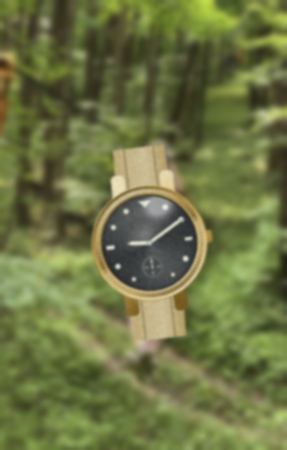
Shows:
9h10
